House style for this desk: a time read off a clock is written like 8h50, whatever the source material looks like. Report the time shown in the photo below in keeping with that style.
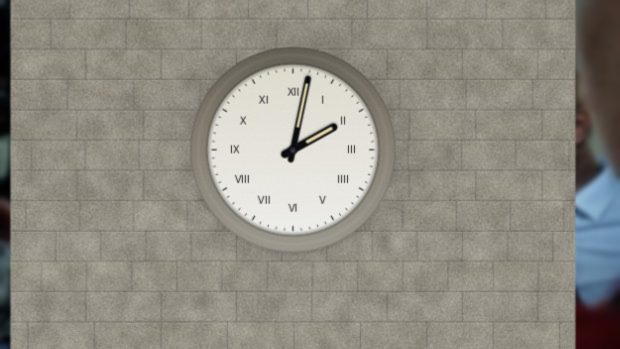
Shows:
2h02
